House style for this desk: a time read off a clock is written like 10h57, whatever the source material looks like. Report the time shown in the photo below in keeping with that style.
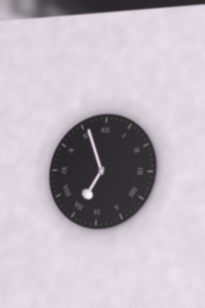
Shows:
6h56
